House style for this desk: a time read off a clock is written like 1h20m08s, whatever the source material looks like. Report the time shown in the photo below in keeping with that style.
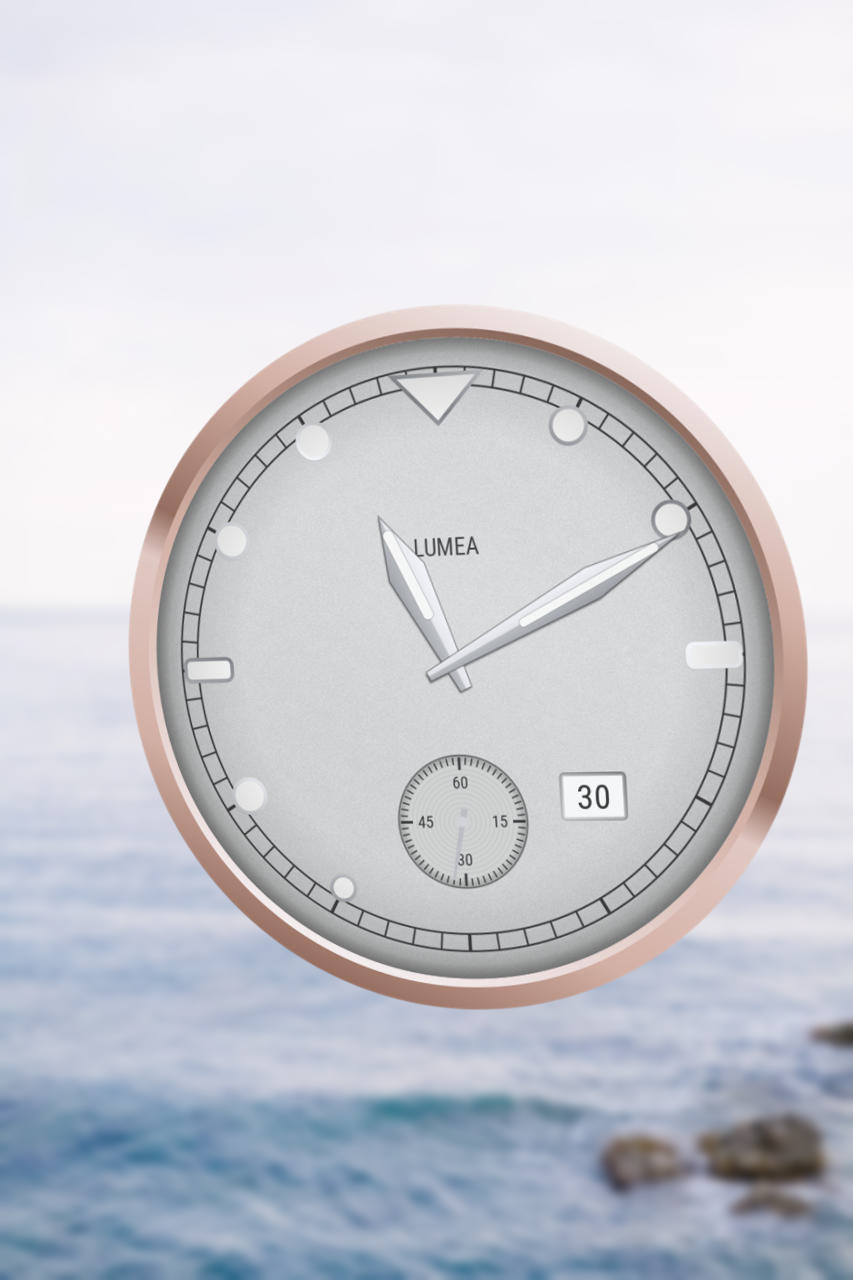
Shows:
11h10m32s
